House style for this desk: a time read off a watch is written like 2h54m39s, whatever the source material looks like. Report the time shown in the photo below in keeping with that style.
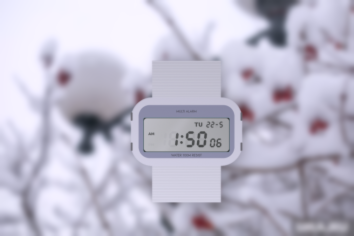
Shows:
1h50m06s
